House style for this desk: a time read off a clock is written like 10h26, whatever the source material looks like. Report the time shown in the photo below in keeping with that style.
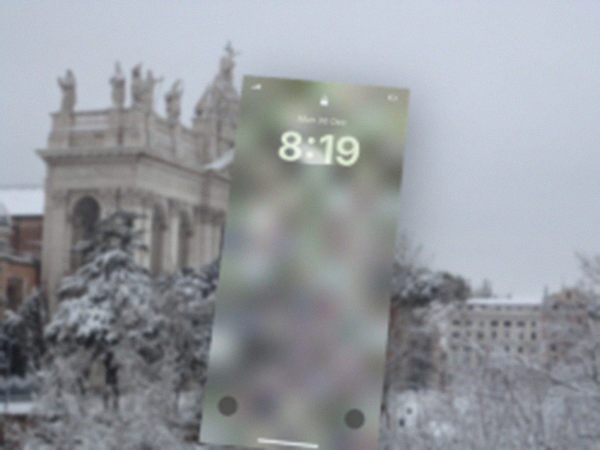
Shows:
8h19
